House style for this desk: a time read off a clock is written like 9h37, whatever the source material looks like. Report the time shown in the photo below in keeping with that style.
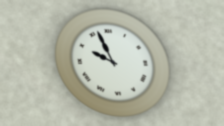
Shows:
9h57
